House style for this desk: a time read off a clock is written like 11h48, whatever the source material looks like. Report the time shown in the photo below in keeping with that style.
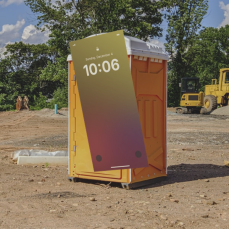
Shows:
10h06
